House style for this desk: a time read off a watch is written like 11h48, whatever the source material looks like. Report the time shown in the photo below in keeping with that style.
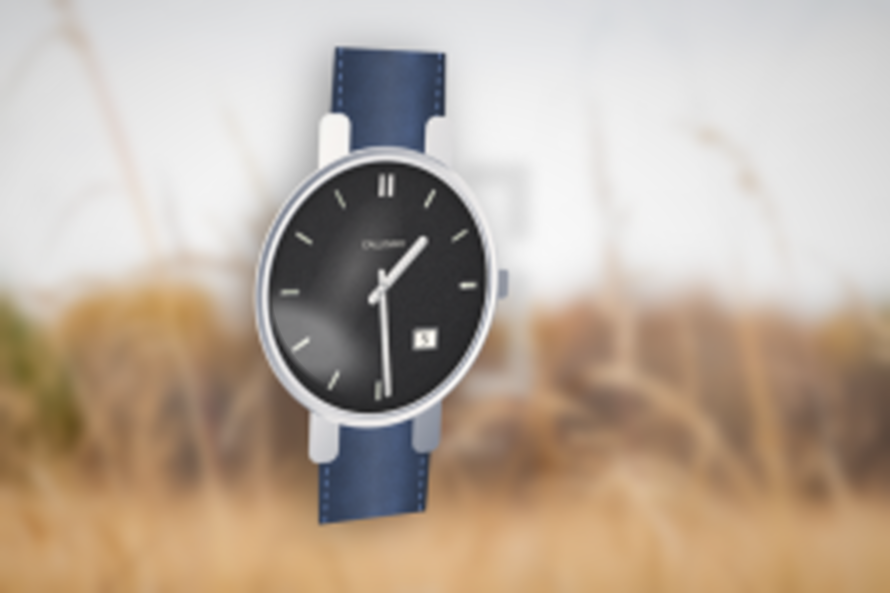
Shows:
1h29
